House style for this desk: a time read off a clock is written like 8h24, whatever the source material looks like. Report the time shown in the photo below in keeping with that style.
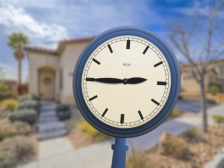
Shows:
2h45
